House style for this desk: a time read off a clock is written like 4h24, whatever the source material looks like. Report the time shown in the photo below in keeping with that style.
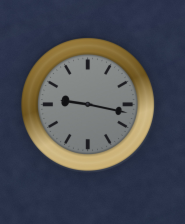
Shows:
9h17
